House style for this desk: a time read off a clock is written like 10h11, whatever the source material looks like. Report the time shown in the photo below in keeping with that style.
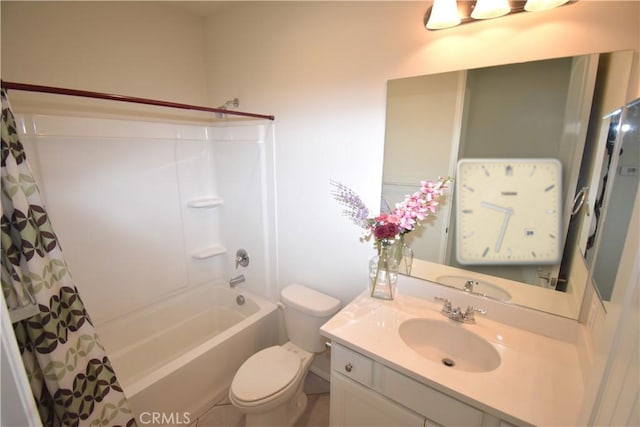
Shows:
9h33
